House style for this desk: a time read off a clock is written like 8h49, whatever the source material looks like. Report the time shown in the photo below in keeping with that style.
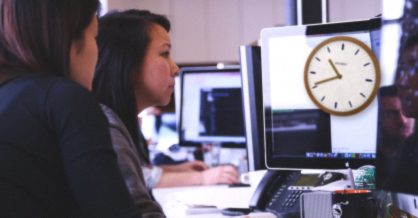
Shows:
10h41
